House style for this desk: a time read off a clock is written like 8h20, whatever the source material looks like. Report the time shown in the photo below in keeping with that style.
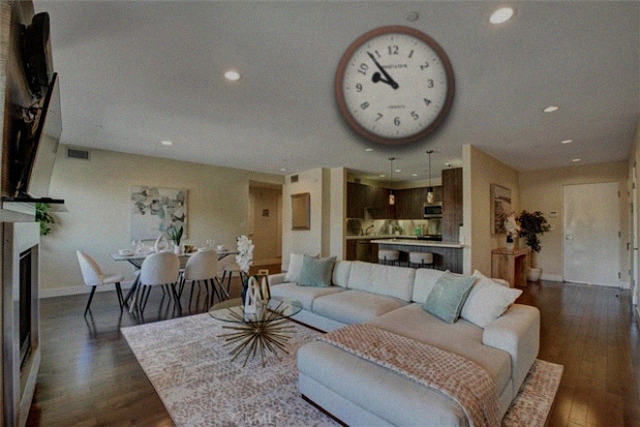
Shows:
9h54
